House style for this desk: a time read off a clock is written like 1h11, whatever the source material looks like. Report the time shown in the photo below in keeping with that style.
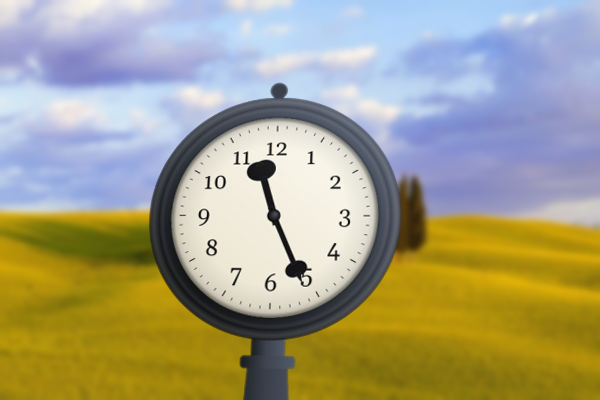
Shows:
11h26
